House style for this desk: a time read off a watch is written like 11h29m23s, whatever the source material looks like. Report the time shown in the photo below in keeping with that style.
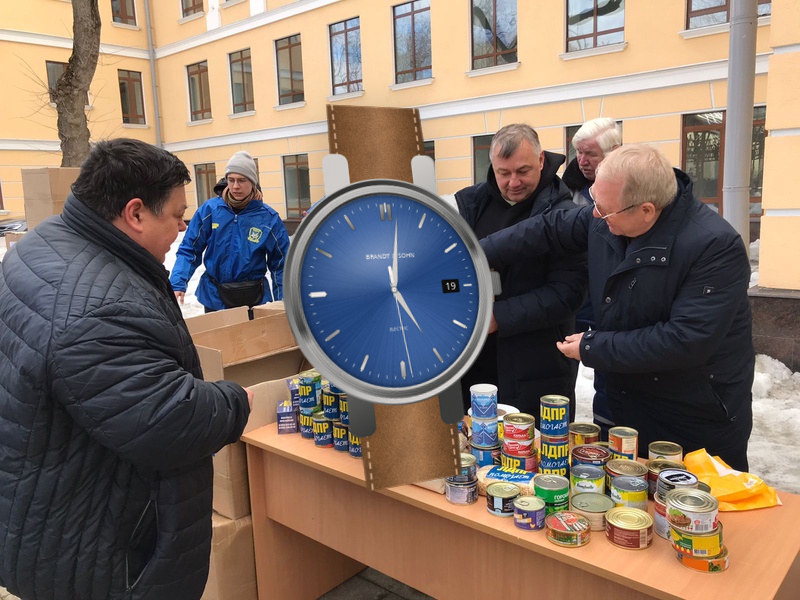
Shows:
5h01m29s
